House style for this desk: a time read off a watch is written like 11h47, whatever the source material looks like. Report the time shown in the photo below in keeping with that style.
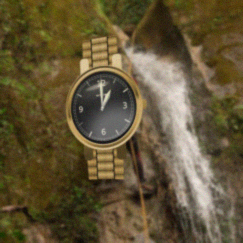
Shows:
1h00
